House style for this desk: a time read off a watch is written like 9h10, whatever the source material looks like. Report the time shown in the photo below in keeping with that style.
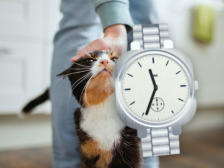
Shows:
11h34
